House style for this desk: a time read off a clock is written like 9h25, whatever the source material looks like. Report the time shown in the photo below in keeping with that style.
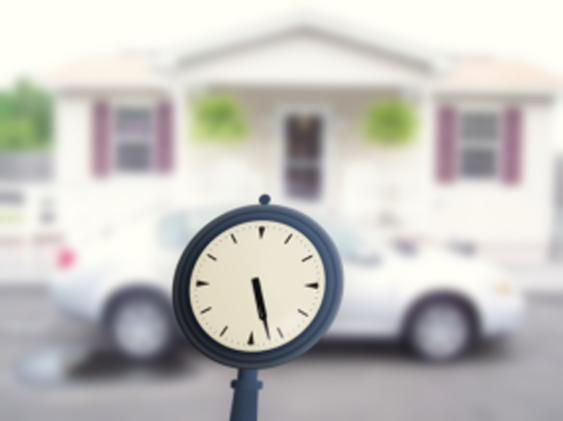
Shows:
5h27
